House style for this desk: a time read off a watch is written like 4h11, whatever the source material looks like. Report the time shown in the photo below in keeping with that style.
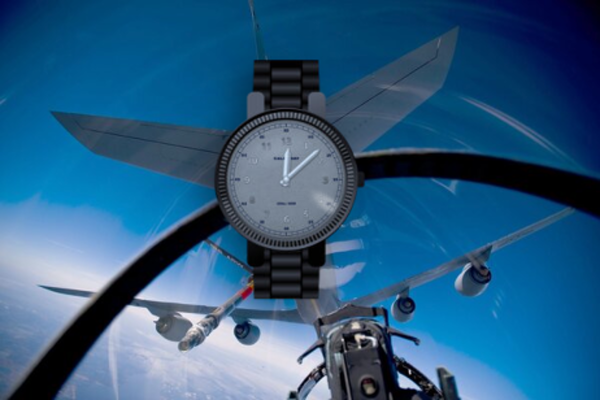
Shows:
12h08
